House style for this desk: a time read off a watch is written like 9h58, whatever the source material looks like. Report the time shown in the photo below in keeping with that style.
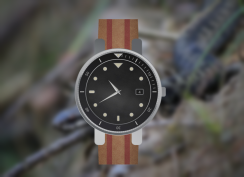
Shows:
10h40
